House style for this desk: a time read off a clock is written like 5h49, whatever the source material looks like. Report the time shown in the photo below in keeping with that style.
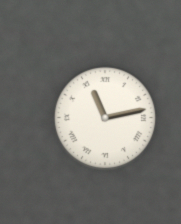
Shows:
11h13
